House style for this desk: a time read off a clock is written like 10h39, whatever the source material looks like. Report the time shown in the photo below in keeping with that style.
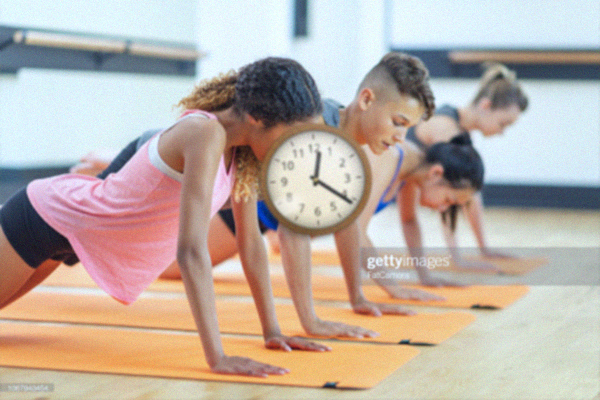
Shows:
12h21
